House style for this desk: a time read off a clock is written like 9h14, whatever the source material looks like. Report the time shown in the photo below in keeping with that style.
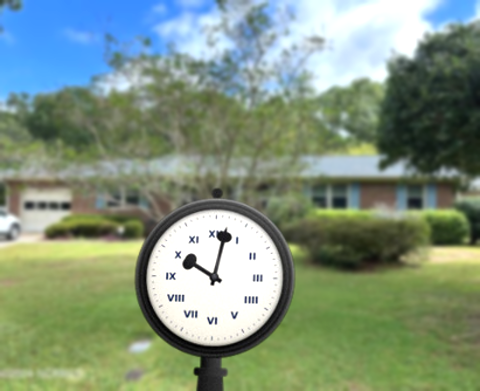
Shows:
10h02
